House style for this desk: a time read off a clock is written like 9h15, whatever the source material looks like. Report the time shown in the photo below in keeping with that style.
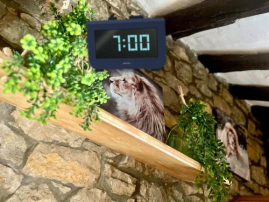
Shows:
7h00
